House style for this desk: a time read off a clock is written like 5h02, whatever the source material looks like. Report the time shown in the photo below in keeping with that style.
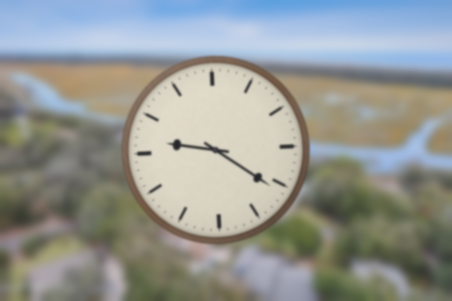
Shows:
9h21
